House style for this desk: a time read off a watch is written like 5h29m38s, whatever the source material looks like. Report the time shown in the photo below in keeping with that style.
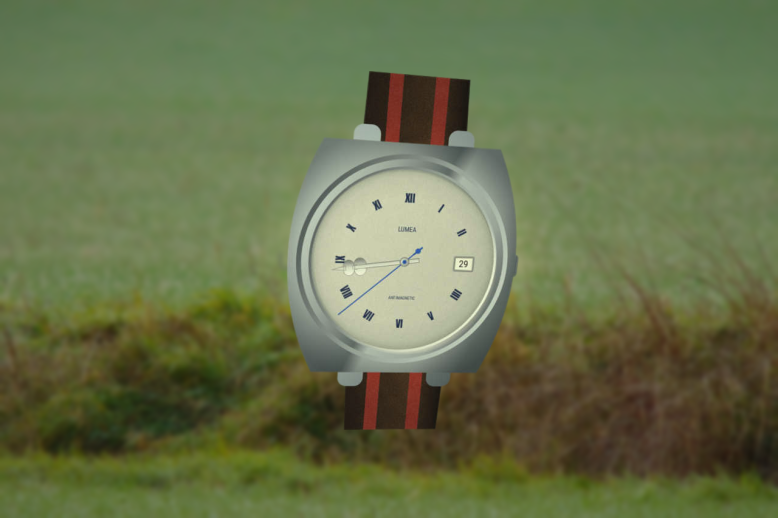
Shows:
8h43m38s
